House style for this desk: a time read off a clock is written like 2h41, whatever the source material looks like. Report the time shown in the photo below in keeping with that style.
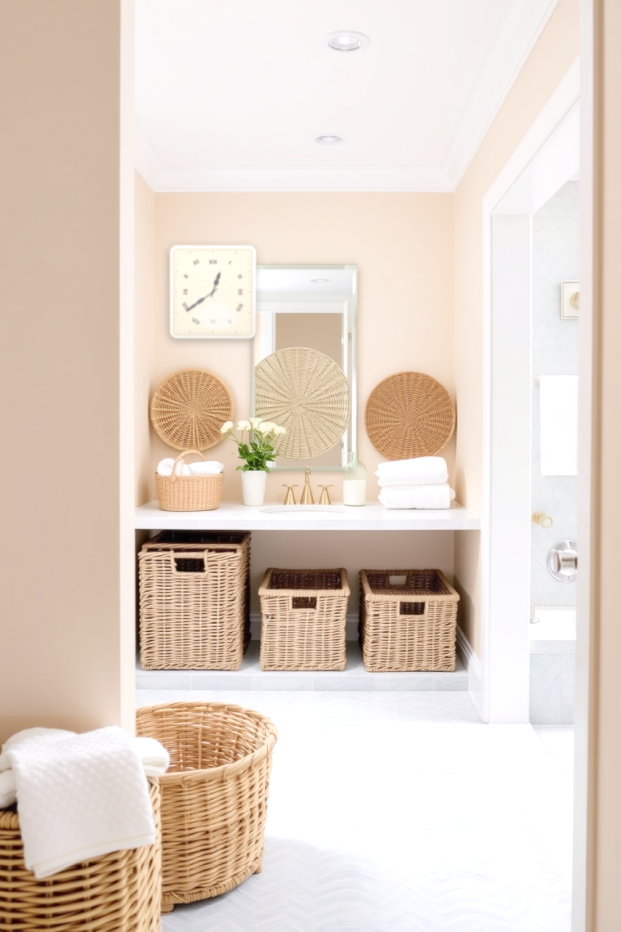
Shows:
12h39
